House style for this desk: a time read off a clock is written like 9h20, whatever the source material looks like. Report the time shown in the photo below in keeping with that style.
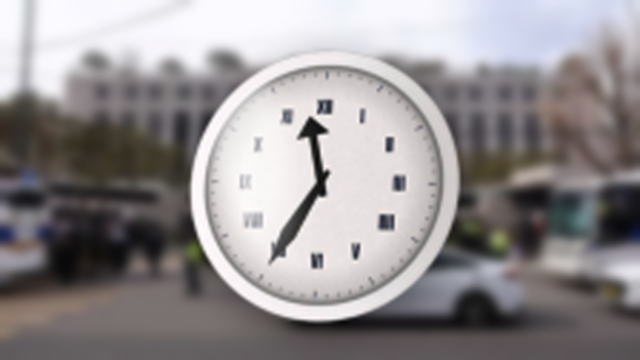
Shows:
11h35
